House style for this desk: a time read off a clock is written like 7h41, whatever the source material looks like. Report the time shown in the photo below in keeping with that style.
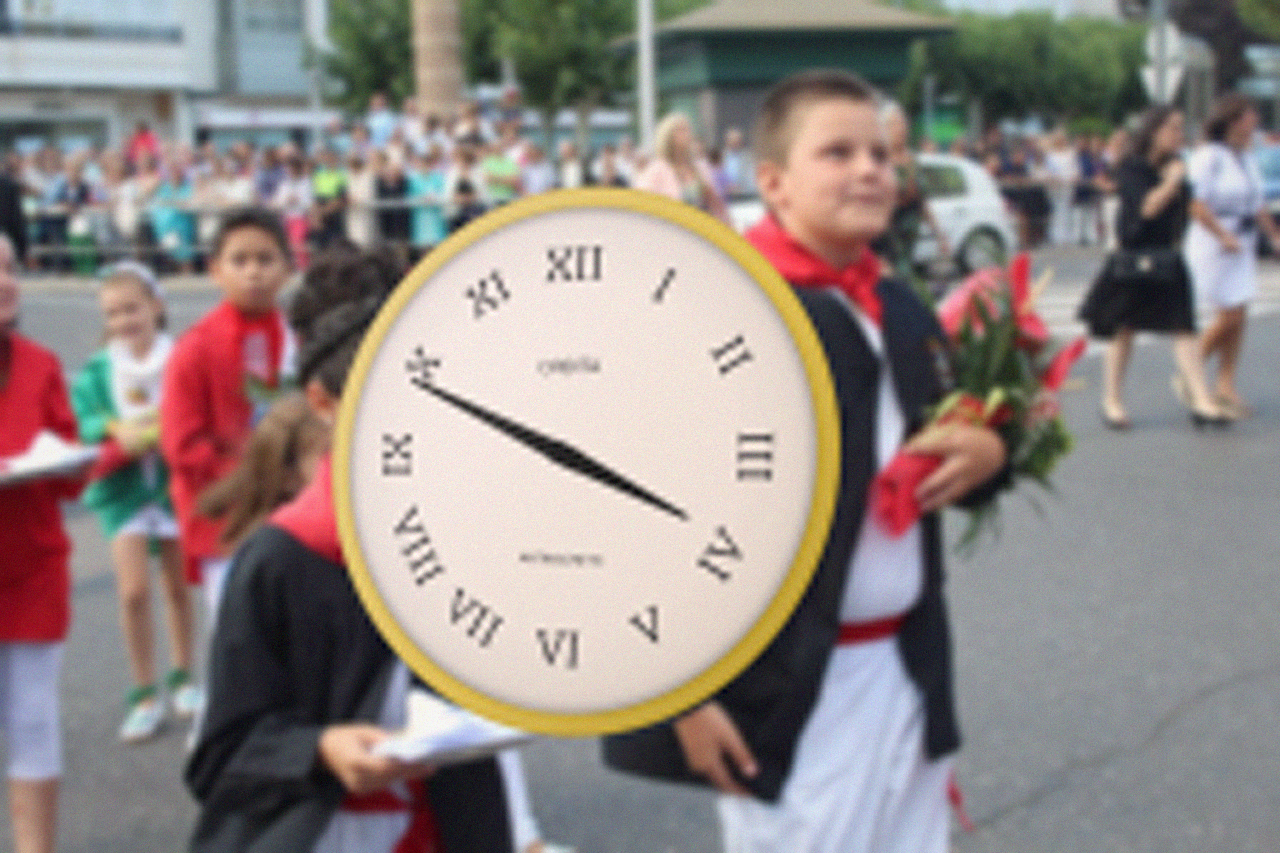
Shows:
3h49
